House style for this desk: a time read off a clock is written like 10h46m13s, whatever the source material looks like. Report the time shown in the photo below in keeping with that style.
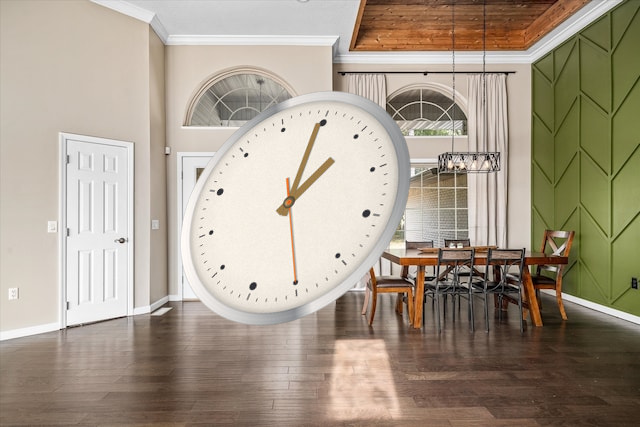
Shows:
12h59m25s
